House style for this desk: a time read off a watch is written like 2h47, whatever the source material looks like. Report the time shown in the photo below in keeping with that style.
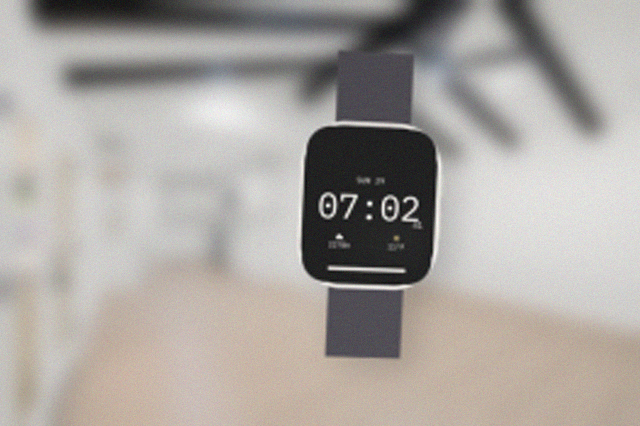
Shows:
7h02
